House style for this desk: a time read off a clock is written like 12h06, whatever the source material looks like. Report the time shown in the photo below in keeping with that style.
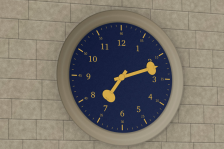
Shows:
7h12
